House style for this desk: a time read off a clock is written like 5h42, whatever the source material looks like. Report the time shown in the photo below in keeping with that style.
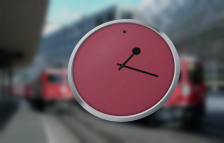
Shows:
1h18
